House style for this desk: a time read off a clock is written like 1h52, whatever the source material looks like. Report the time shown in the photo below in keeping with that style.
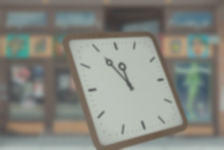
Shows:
11h55
